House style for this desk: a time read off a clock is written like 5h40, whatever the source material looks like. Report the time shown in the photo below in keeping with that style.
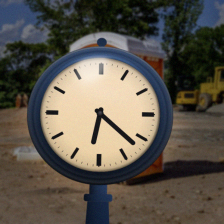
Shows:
6h22
